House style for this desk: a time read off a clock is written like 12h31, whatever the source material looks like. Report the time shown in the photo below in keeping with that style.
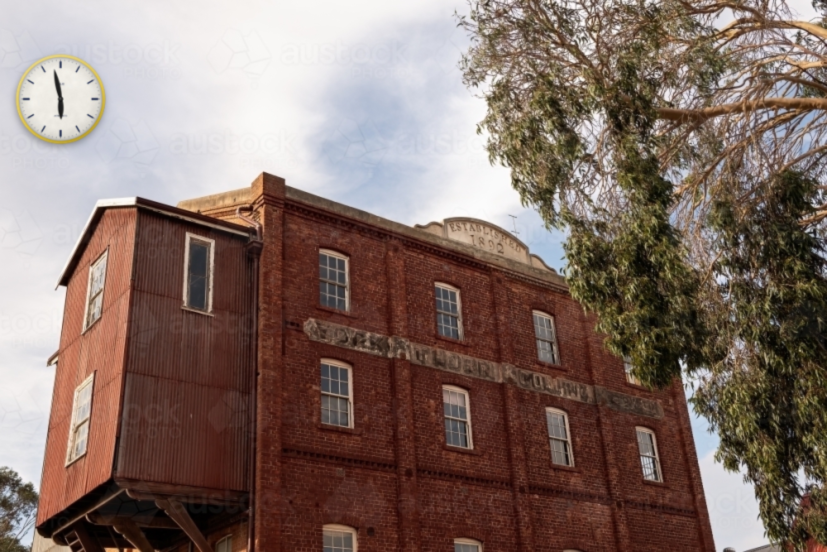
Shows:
5h58
